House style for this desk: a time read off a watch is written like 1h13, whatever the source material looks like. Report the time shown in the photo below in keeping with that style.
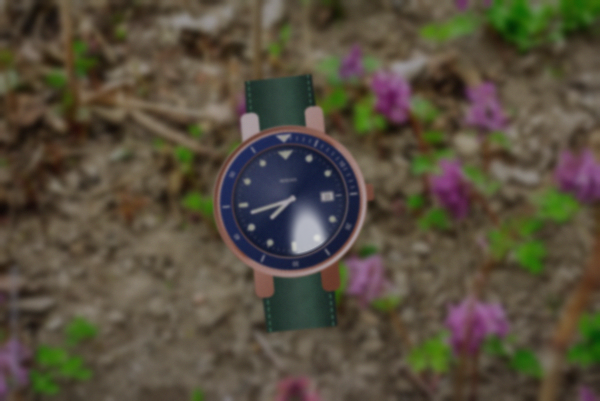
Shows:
7h43
